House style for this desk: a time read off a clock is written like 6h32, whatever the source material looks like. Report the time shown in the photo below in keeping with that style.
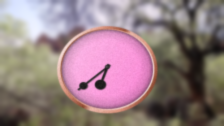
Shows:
6h38
